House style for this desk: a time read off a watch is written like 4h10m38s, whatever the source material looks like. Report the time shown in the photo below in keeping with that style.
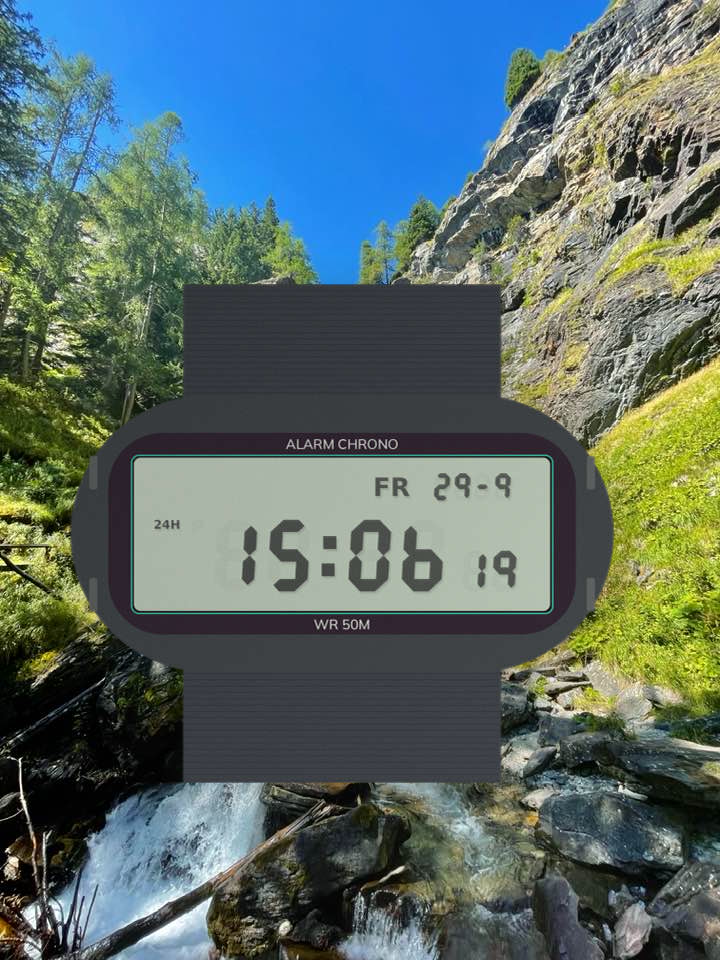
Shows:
15h06m19s
